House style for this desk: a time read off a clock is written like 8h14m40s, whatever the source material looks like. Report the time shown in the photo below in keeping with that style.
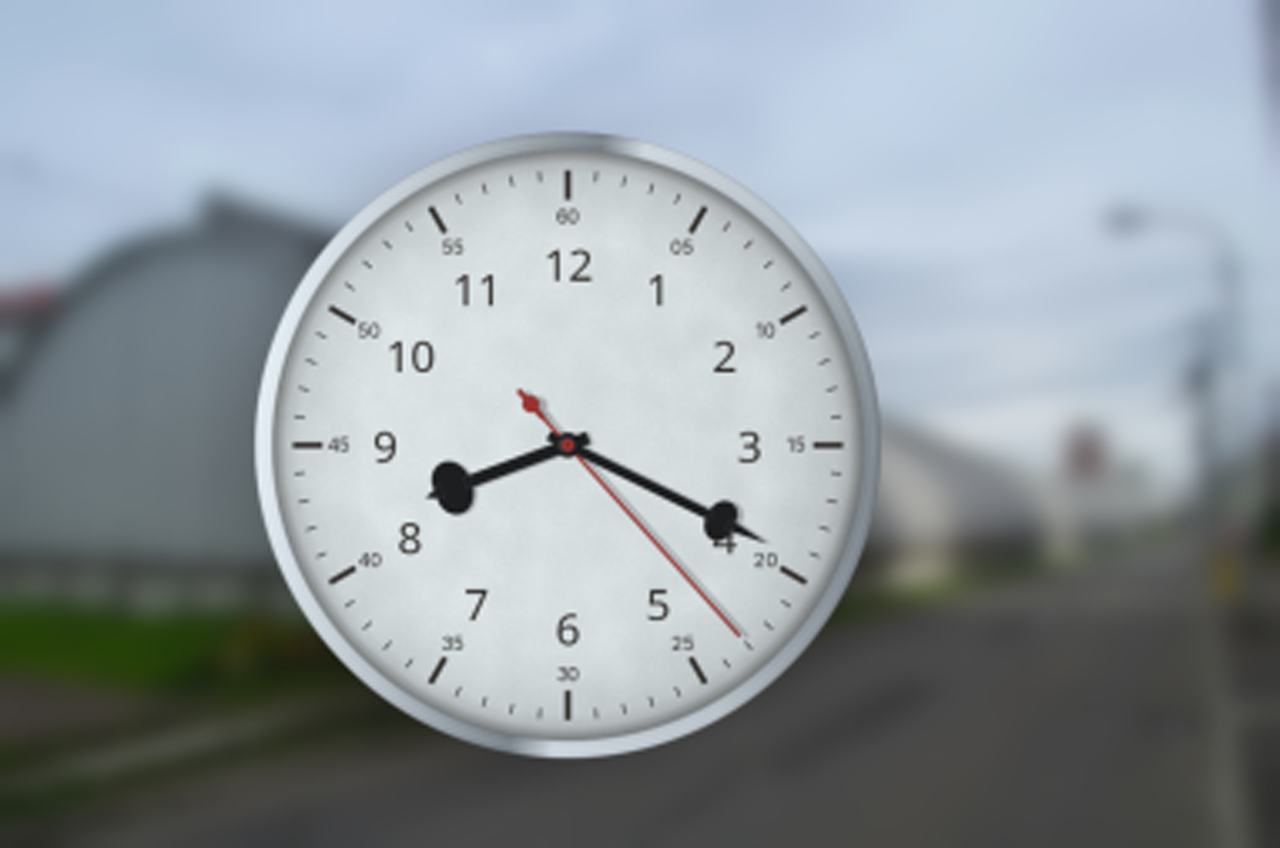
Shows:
8h19m23s
